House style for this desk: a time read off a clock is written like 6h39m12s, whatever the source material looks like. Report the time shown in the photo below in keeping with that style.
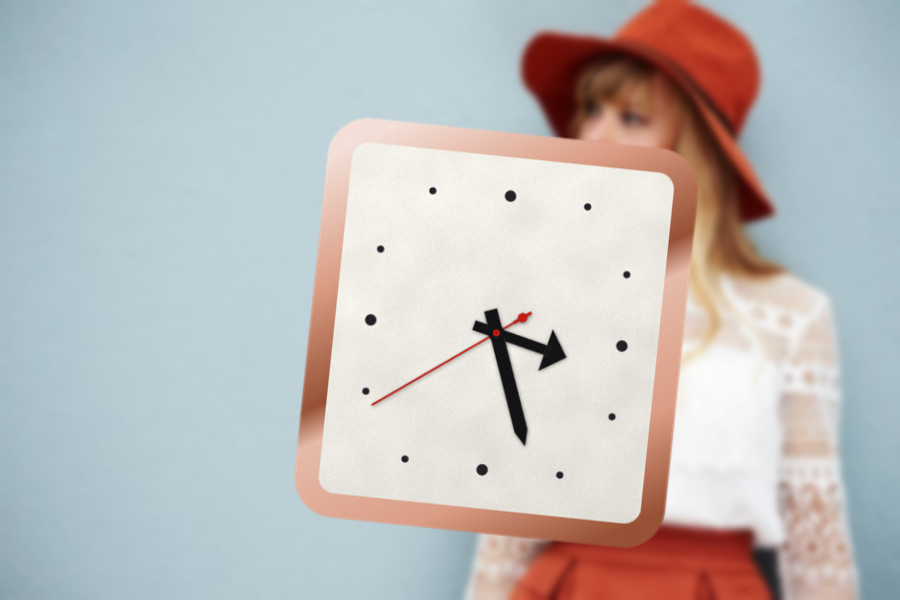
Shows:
3h26m39s
